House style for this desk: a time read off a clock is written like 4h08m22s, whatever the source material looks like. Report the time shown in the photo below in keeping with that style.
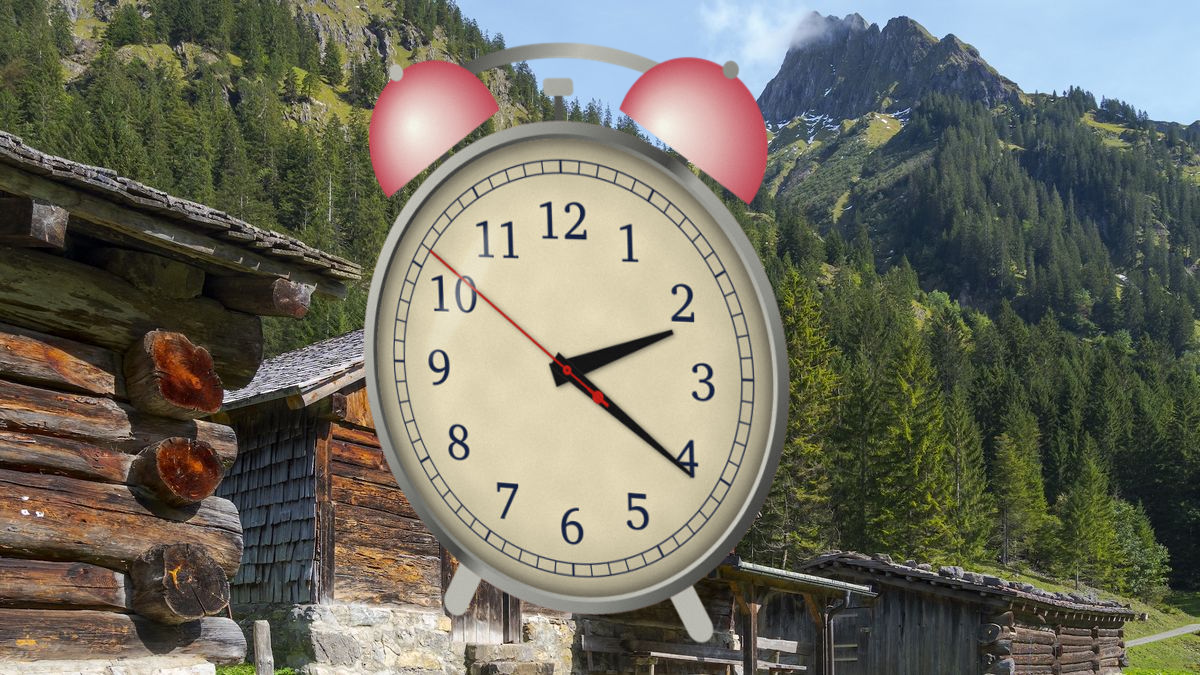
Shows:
2h20m51s
